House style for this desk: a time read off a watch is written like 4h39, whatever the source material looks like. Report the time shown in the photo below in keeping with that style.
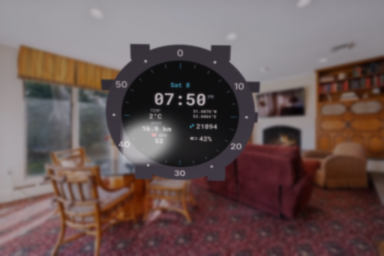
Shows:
7h50
